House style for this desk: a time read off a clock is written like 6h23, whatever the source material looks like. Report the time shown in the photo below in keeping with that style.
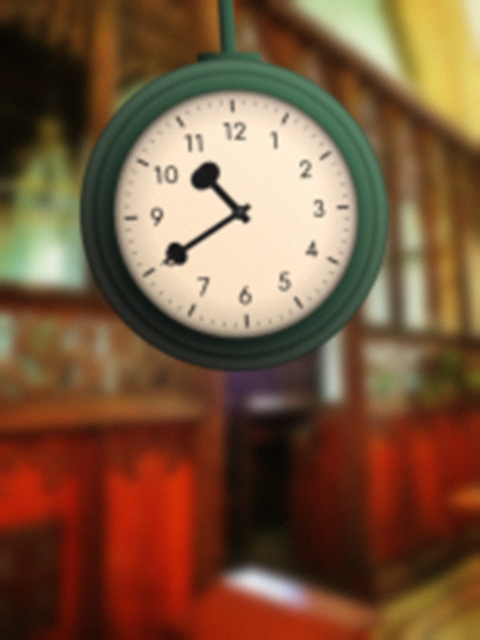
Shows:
10h40
